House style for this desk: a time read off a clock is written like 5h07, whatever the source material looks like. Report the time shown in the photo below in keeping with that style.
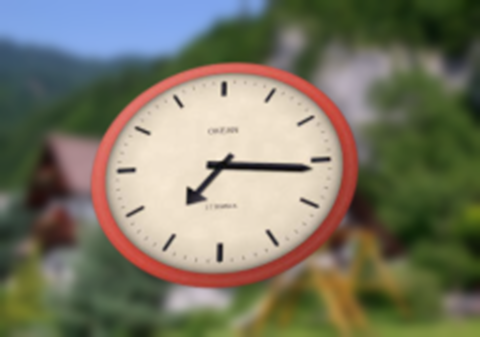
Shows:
7h16
